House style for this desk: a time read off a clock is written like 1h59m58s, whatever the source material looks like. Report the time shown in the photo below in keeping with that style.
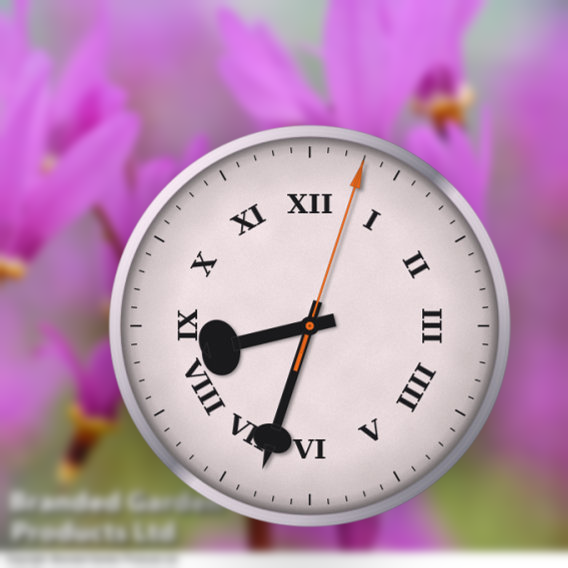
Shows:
8h33m03s
